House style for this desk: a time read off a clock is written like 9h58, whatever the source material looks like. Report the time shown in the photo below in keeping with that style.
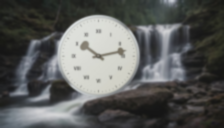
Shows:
10h13
